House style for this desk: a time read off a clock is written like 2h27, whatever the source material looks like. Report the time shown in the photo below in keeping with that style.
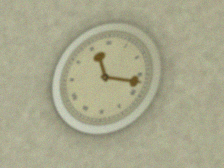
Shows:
11h17
